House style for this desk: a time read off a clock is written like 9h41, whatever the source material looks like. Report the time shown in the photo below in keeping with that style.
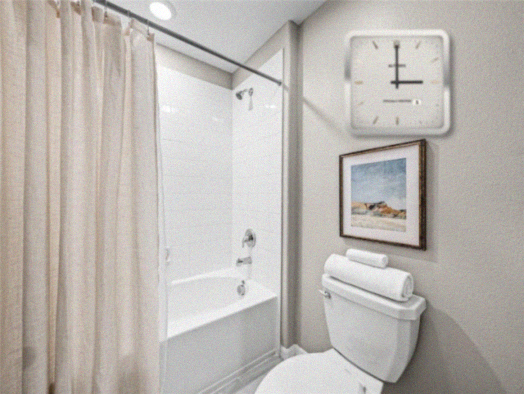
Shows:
3h00
